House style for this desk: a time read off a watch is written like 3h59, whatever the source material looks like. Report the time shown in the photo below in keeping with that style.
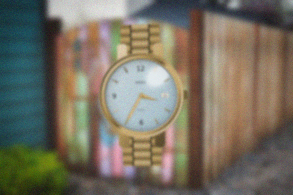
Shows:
3h35
